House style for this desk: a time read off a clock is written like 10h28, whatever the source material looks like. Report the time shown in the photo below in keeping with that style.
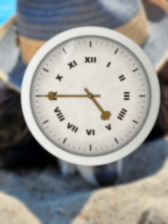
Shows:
4h45
